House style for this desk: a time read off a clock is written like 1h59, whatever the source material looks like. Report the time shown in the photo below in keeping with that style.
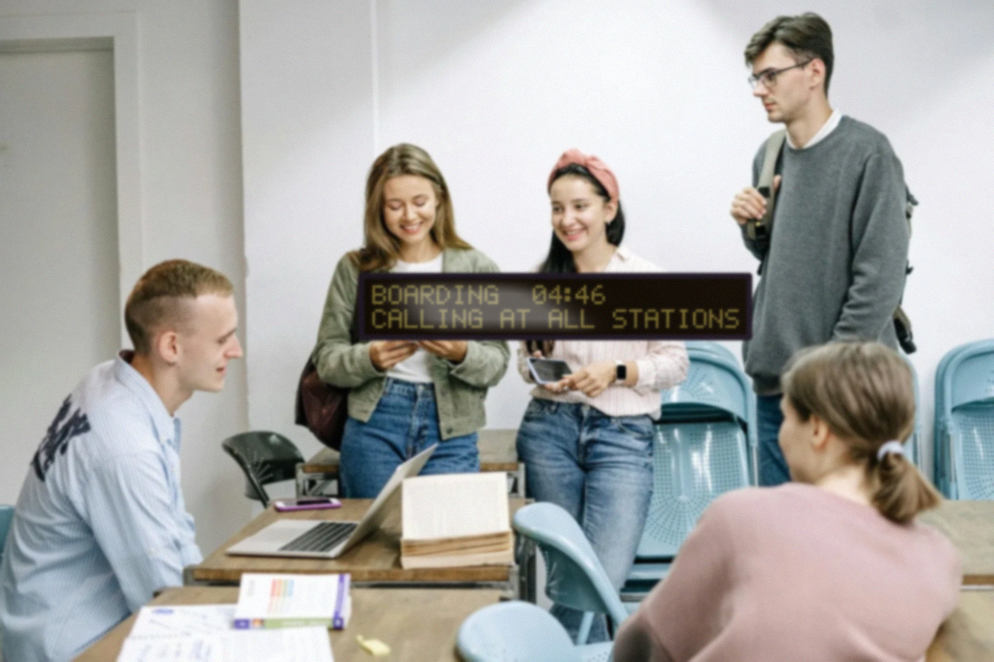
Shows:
4h46
